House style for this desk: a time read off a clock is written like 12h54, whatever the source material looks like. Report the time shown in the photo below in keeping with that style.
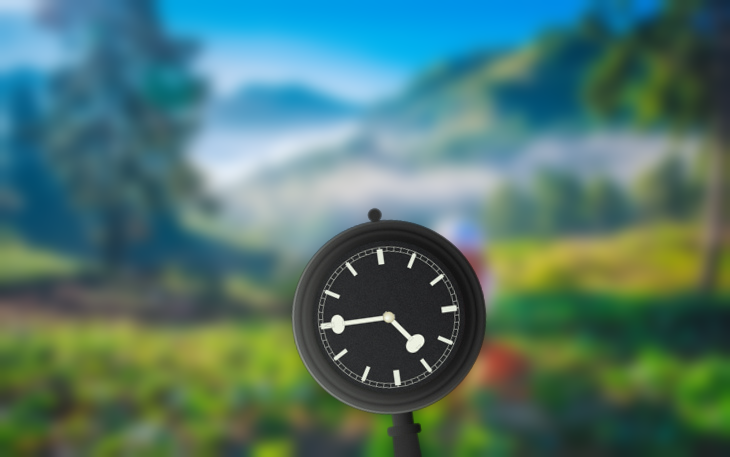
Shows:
4h45
